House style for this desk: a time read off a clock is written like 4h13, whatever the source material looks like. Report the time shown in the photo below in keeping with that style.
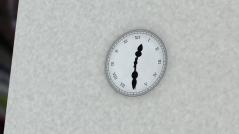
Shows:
12h30
